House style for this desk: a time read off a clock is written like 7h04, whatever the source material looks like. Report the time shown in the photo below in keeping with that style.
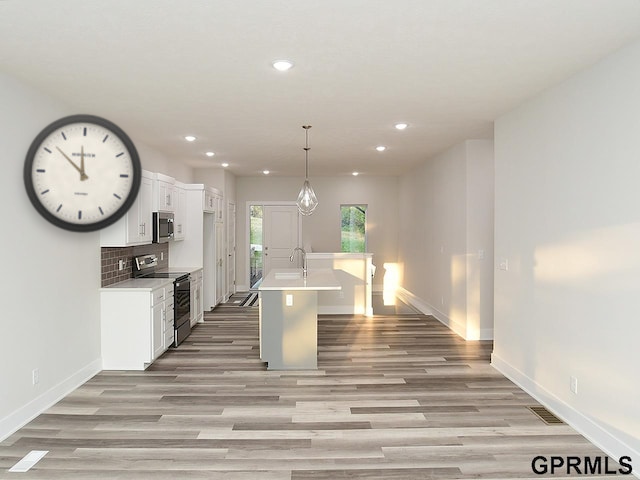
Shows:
11h52
